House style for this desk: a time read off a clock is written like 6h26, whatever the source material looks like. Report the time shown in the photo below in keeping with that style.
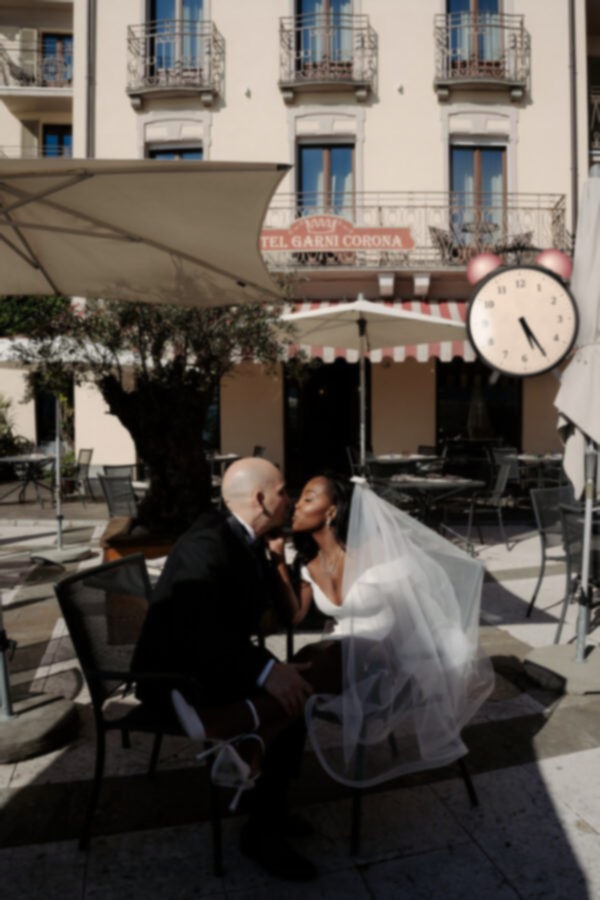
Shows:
5h25
